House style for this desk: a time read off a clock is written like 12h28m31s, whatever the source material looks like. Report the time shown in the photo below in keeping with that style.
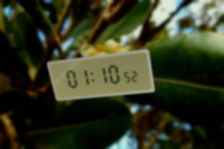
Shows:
1h10m52s
